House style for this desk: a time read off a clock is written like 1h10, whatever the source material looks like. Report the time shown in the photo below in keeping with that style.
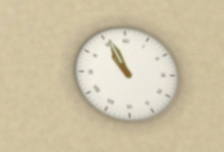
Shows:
10h56
